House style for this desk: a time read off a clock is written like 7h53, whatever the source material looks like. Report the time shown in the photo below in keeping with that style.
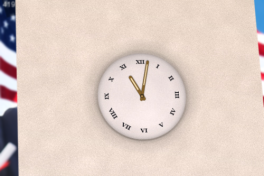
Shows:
11h02
